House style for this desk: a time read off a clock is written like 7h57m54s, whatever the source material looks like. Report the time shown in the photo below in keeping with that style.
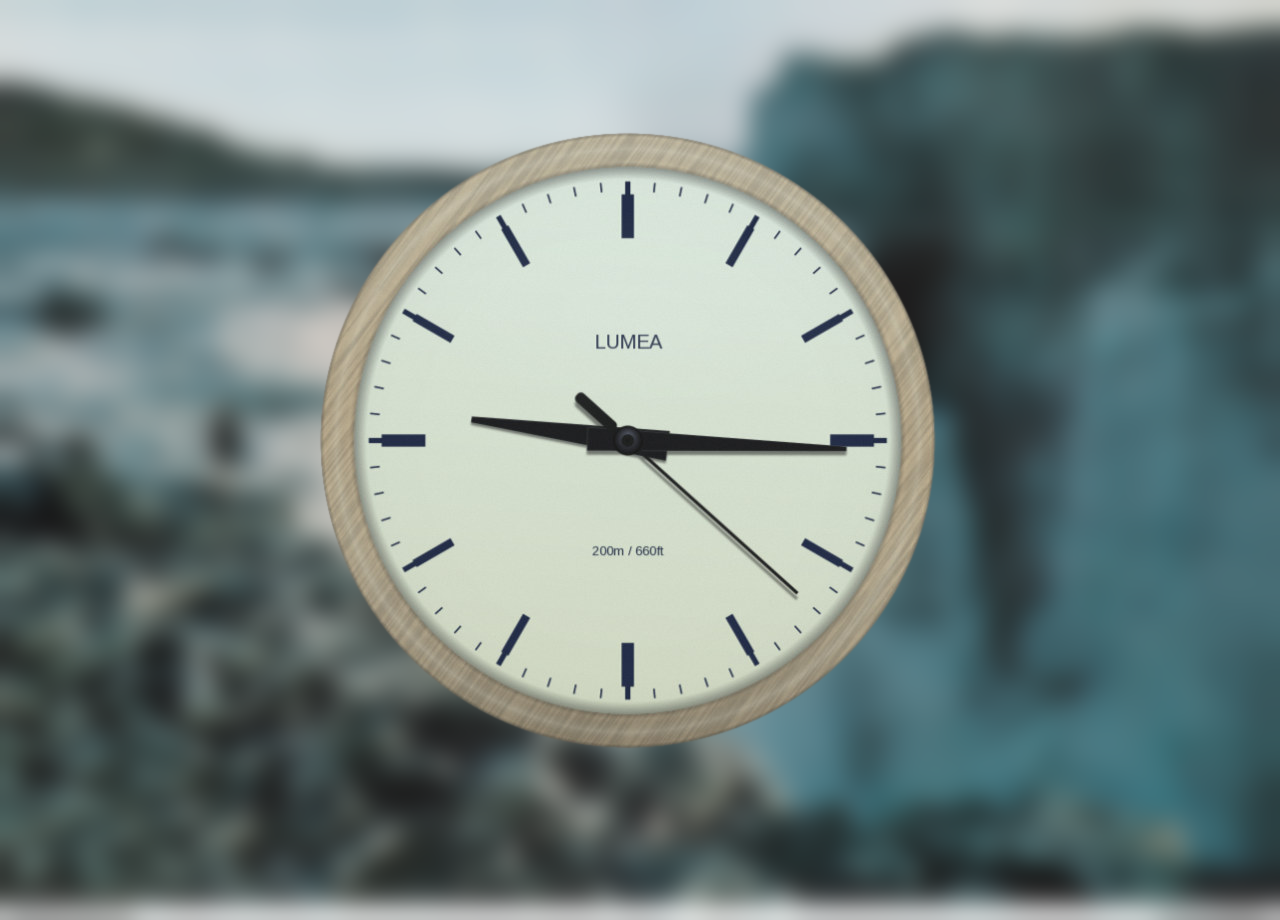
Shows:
9h15m22s
